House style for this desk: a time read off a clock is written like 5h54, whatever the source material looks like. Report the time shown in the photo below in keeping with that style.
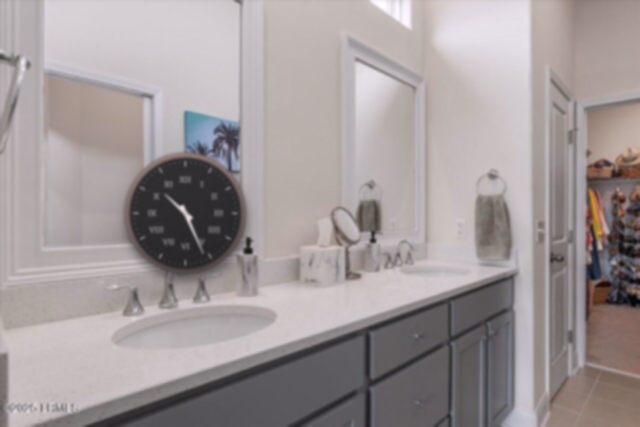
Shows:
10h26
